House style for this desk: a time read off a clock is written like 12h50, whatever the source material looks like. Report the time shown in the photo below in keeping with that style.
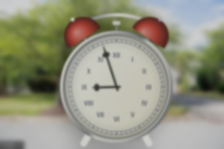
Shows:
8h57
